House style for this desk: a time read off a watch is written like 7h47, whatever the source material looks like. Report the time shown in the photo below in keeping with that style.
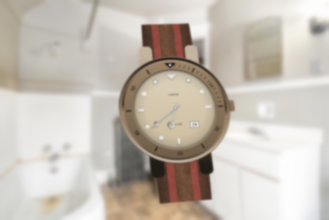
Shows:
6h39
